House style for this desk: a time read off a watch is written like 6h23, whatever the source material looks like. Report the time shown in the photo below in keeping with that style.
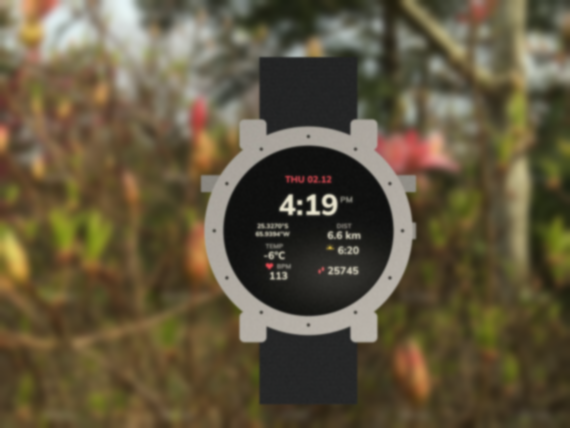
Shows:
4h19
